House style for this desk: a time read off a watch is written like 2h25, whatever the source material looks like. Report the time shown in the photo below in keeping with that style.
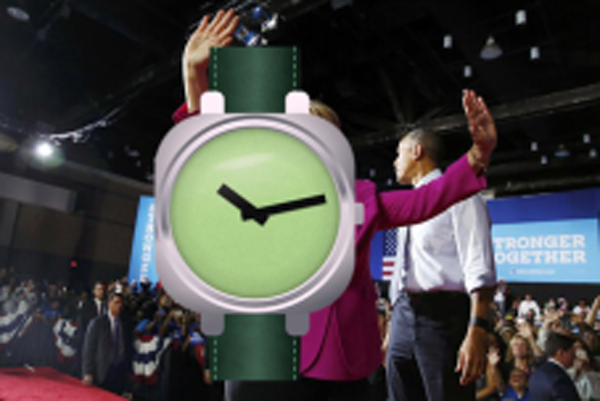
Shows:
10h13
